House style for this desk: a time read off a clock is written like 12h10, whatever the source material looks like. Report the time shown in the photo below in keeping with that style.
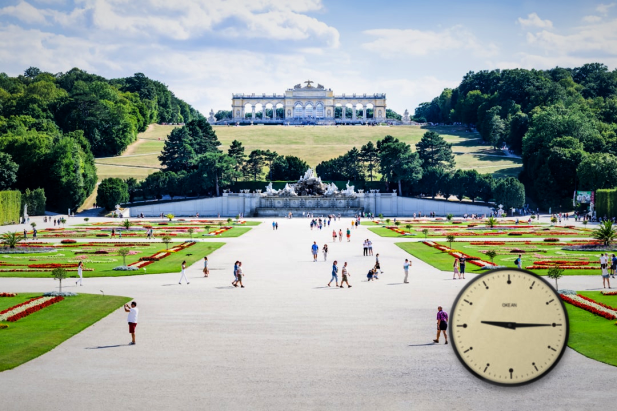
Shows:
9h15
